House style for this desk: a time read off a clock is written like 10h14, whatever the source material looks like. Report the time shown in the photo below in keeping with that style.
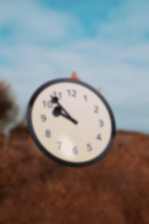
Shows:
9h53
